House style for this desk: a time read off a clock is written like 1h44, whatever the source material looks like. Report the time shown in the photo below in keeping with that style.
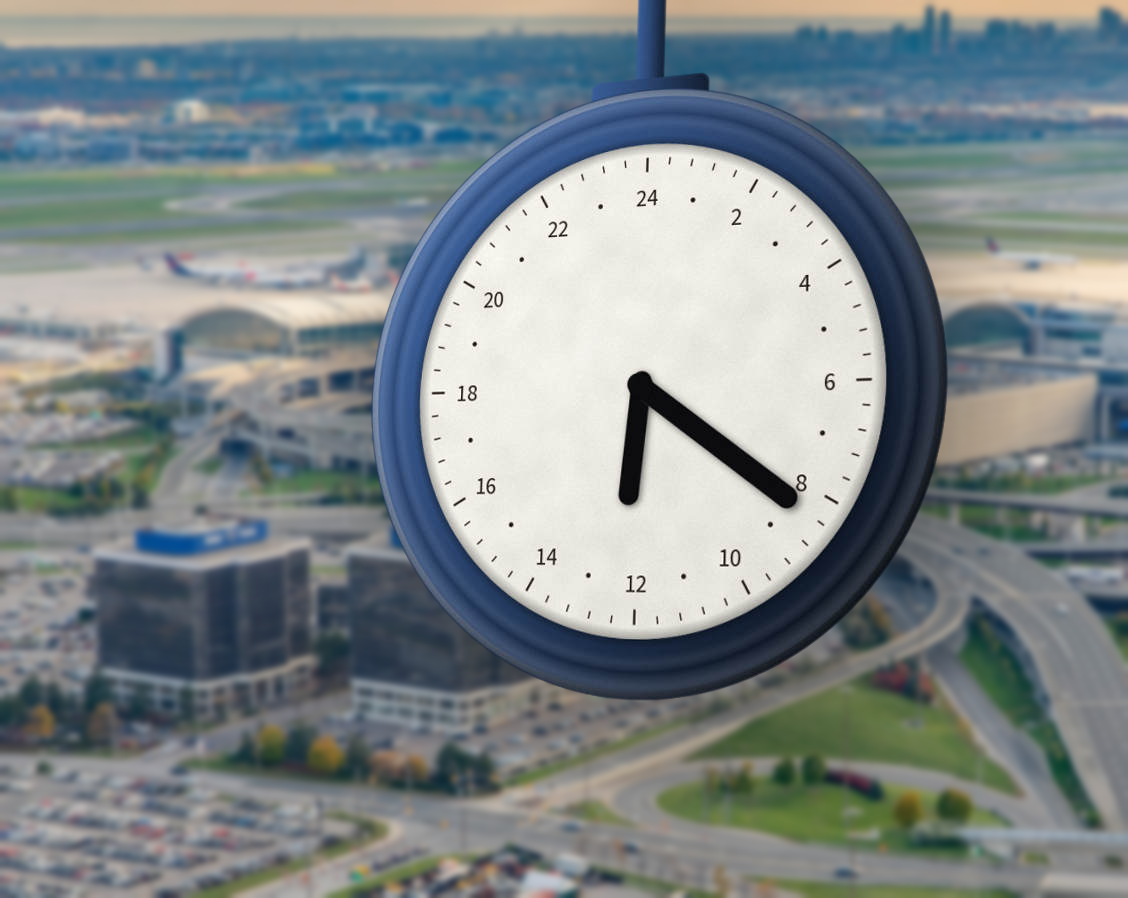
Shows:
12h21
